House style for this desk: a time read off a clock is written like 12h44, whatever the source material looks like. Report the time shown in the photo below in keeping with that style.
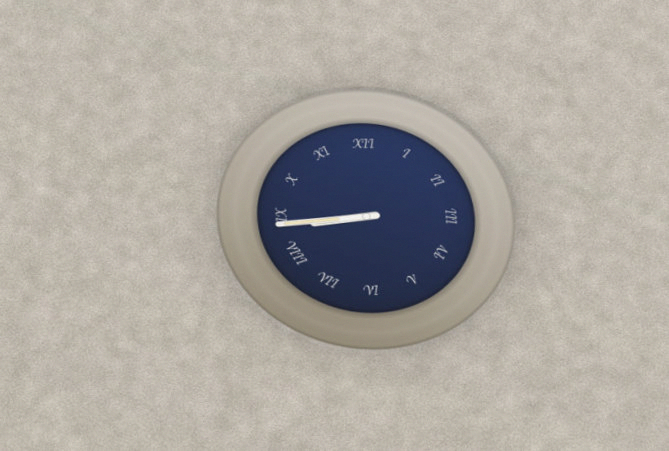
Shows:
8h44
